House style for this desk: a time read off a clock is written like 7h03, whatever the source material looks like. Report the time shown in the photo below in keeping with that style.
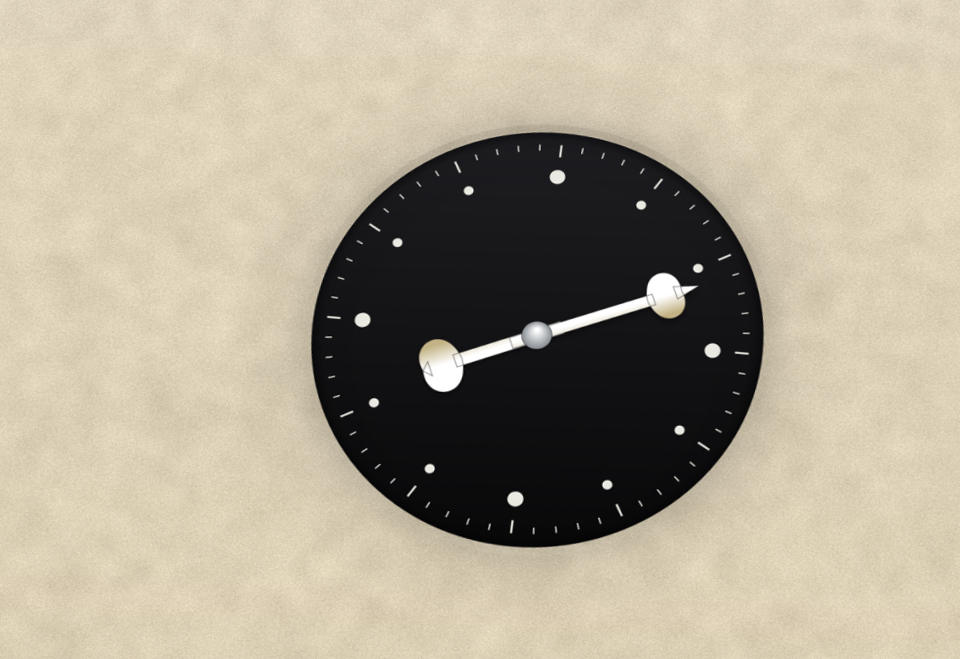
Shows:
8h11
